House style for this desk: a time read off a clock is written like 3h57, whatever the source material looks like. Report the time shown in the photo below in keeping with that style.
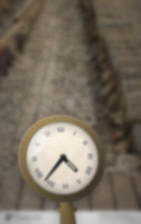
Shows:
4h37
